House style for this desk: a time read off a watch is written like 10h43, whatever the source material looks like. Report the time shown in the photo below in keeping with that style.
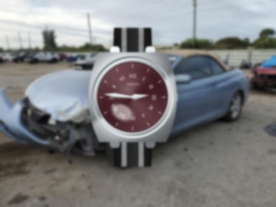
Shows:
2h46
